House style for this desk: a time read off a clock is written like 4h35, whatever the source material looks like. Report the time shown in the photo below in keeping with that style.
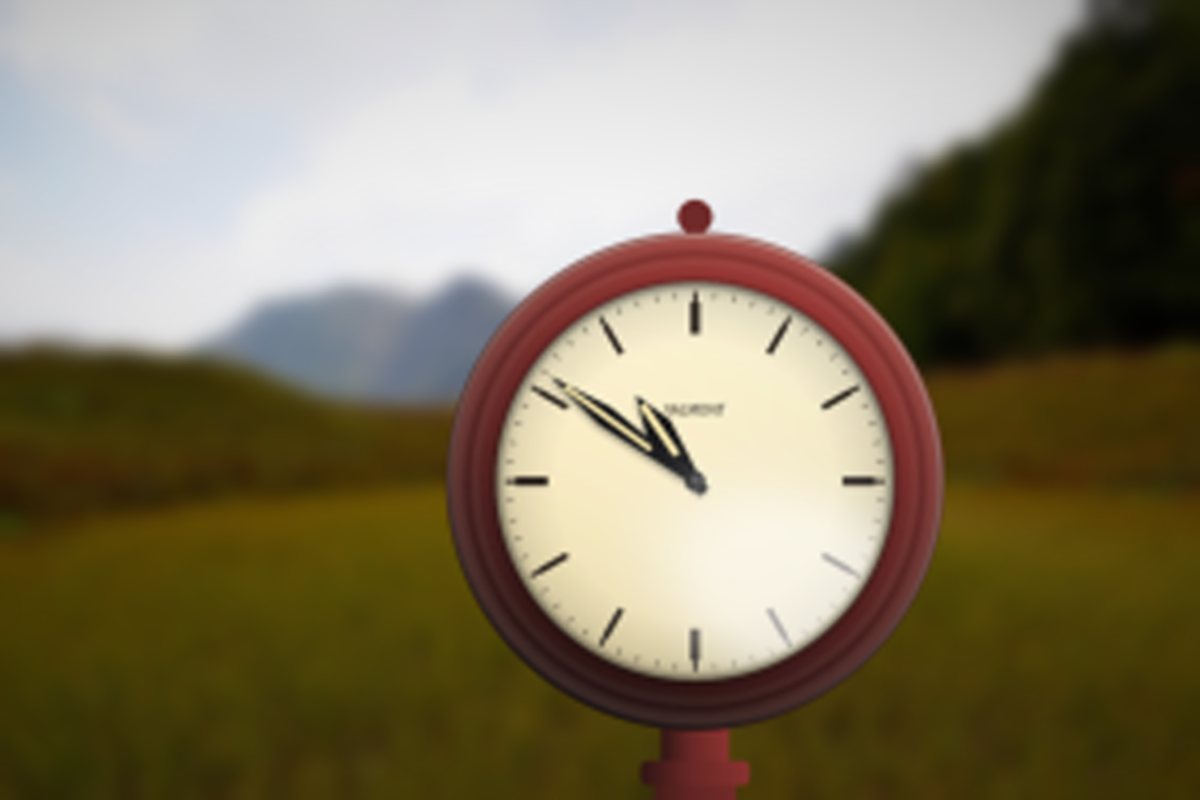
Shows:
10h51
